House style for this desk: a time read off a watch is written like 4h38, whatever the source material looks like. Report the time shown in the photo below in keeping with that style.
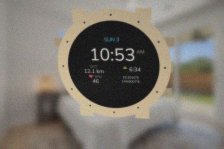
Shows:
10h53
